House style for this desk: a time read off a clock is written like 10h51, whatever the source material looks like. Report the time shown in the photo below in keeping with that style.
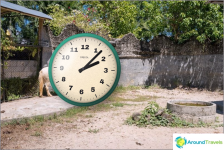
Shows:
2h07
